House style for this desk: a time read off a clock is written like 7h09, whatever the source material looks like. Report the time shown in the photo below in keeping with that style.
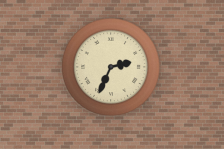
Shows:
2h34
